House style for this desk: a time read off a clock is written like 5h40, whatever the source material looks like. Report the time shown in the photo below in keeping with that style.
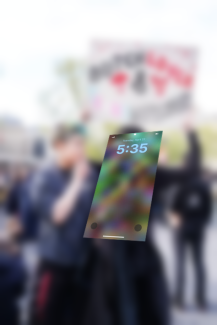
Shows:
5h35
